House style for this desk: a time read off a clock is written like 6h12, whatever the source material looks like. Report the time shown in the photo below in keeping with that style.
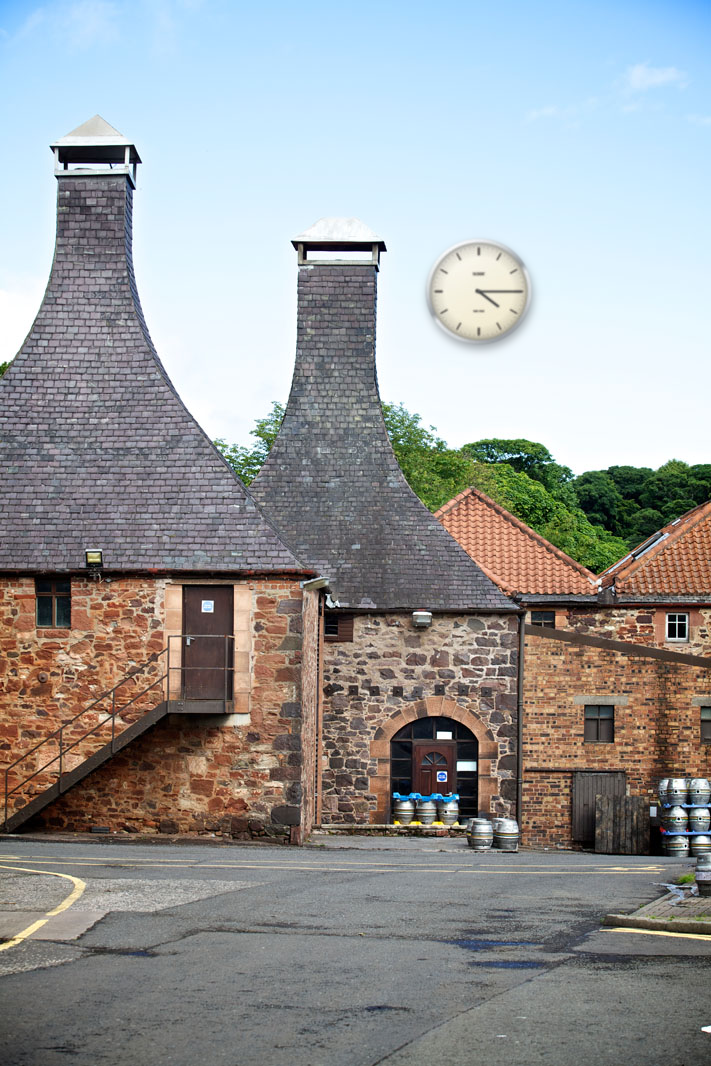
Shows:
4h15
